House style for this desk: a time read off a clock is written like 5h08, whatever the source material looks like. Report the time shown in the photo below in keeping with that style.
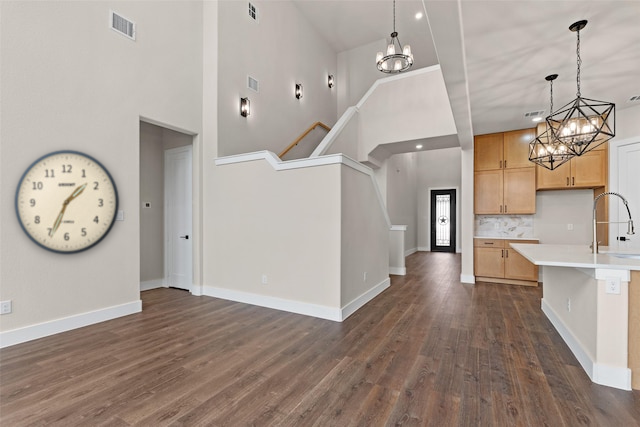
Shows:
1h34
